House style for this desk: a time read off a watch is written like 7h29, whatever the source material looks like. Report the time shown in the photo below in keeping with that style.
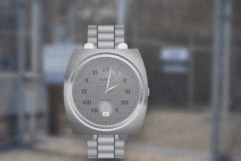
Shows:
2h02
